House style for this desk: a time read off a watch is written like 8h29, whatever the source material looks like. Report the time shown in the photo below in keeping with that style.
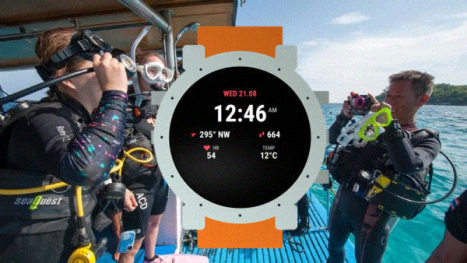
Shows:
12h46
